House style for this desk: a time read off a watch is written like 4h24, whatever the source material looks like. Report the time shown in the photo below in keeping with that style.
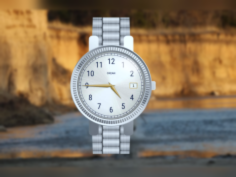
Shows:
4h45
